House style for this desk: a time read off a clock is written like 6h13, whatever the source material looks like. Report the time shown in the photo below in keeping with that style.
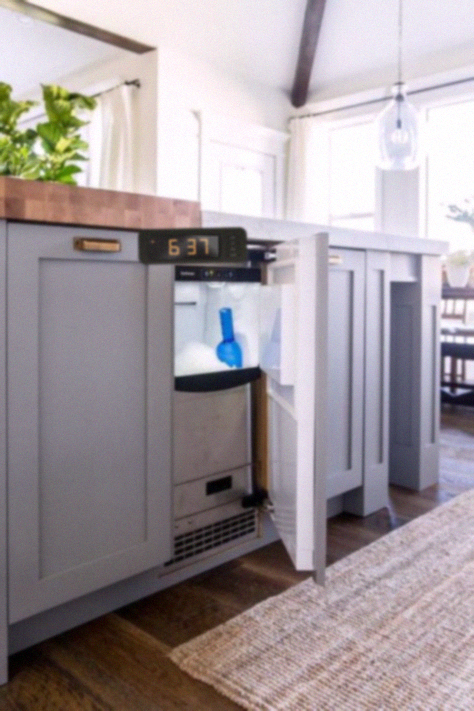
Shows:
6h37
